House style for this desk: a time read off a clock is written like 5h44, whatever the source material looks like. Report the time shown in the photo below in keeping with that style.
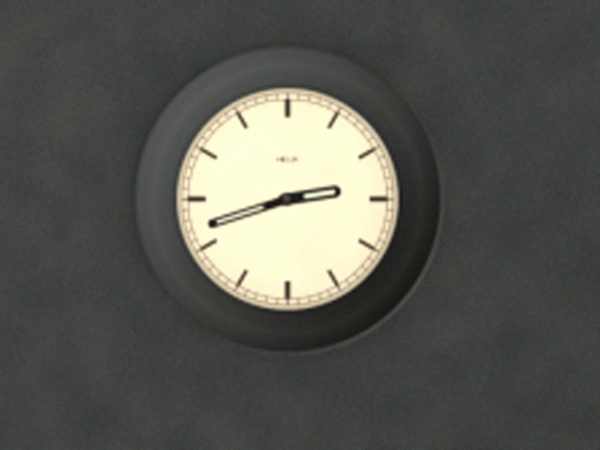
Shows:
2h42
